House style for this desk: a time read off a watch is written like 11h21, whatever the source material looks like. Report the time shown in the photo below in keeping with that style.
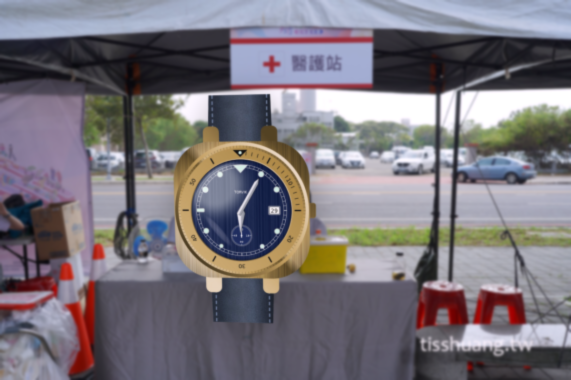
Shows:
6h05
